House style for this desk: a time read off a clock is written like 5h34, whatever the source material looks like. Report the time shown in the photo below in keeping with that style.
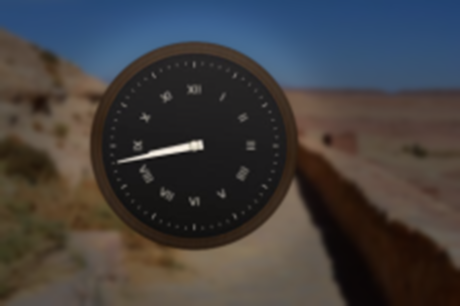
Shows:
8h43
